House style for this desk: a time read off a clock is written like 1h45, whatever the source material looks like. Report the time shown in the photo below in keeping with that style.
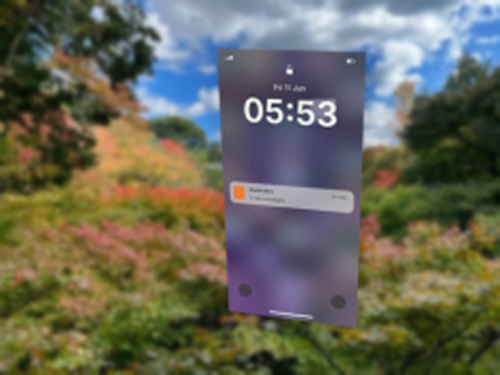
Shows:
5h53
